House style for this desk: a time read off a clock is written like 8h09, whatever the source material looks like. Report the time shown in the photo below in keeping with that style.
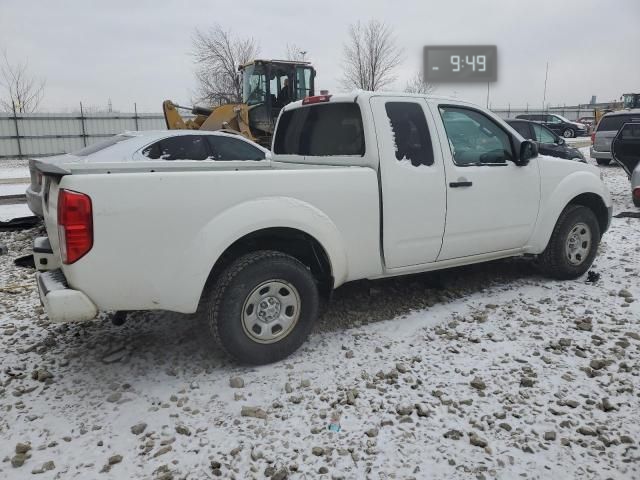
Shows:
9h49
